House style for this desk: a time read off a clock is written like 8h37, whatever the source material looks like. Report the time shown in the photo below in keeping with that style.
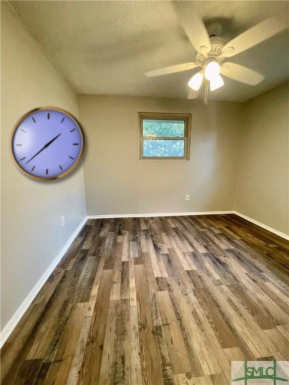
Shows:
1h38
